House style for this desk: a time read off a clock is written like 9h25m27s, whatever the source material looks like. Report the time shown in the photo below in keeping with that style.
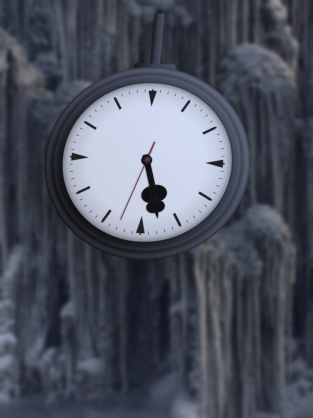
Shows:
5h27m33s
